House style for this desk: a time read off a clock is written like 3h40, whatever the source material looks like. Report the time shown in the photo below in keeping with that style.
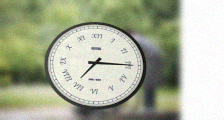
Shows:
7h15
